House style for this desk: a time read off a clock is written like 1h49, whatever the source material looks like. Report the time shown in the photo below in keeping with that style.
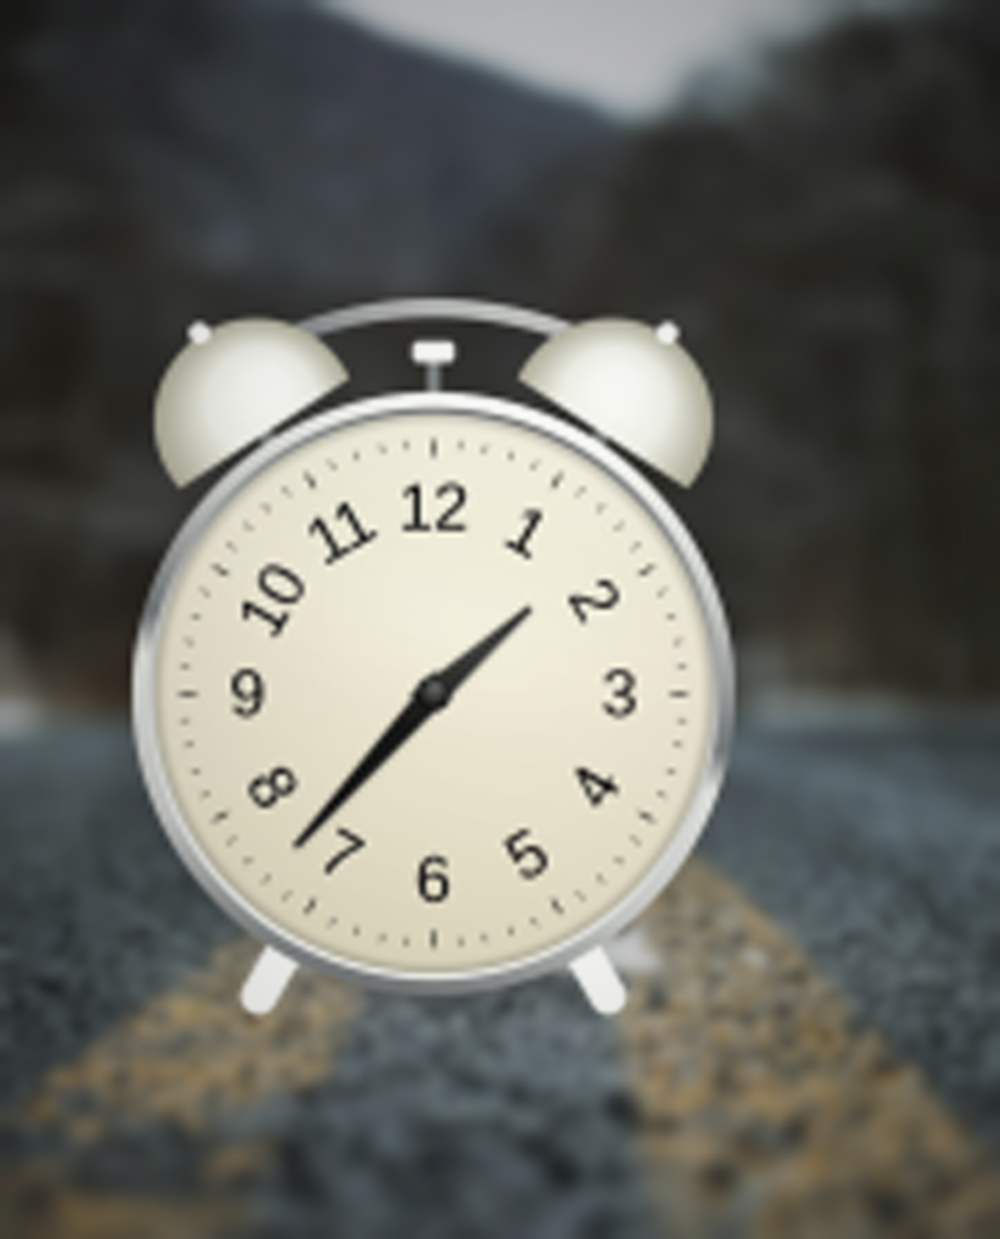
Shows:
1h37
